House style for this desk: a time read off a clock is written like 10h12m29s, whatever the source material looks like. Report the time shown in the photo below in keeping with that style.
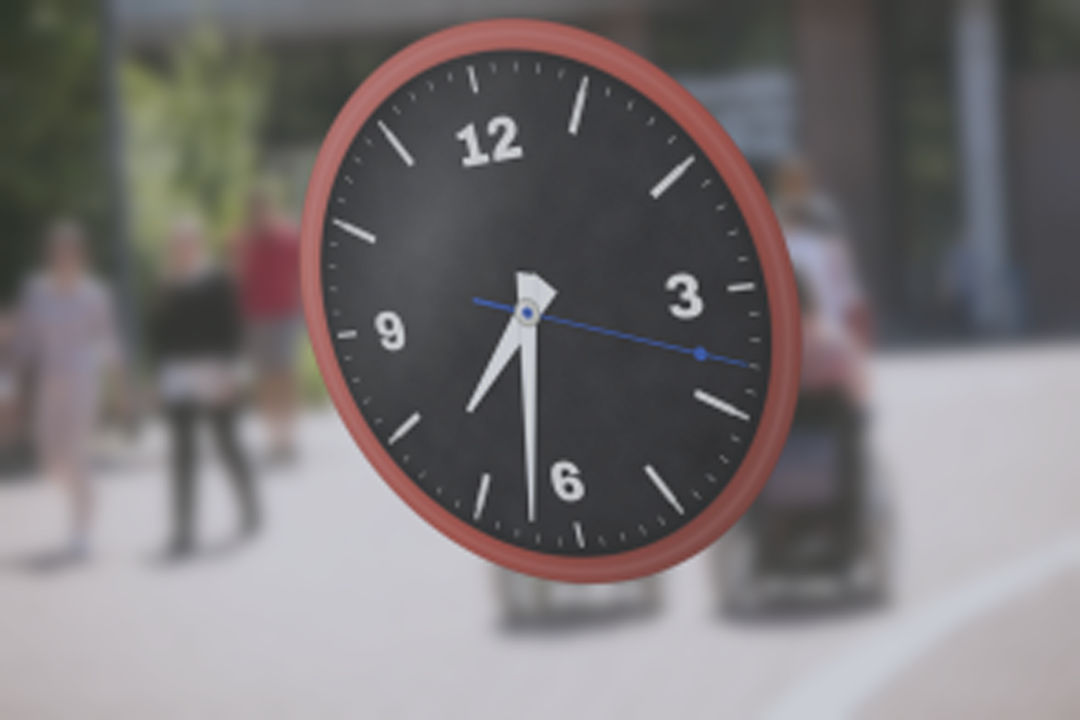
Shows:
7h32m18s
